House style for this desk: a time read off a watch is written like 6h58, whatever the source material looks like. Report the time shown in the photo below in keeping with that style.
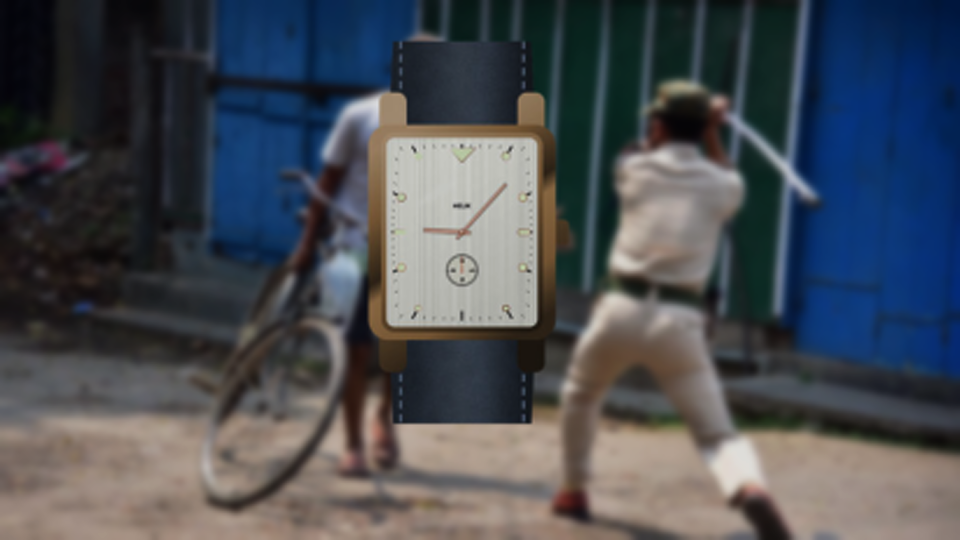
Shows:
9h07
